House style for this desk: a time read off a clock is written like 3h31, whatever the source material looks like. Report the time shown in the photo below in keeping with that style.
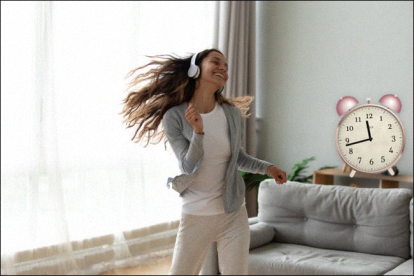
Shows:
11h43
